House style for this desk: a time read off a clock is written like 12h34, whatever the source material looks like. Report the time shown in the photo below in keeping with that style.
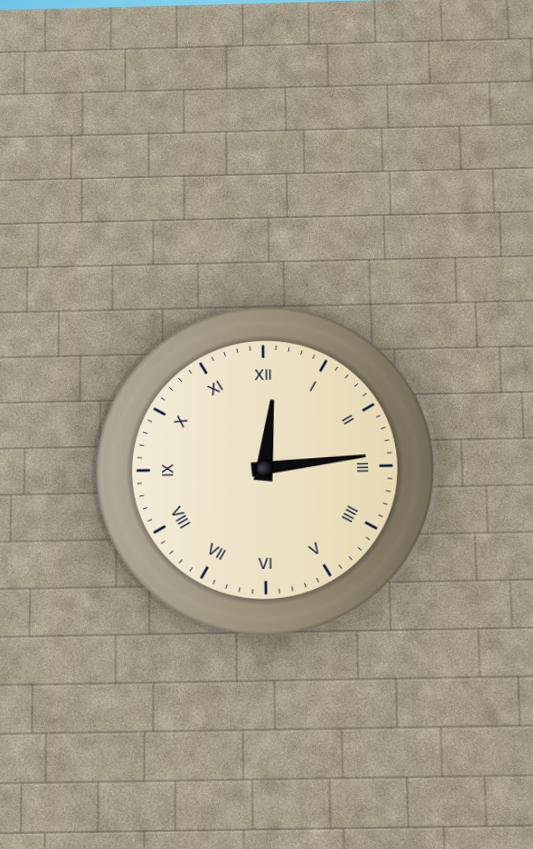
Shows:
12h14
